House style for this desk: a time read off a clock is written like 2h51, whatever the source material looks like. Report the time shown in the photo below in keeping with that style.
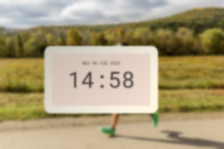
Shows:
14h58
